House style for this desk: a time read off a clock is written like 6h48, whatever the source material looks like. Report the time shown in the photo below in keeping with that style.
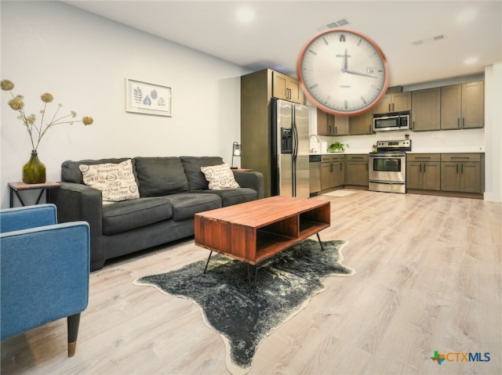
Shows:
12h17
